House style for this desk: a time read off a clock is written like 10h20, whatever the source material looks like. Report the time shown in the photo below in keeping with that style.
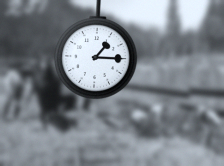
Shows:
1h15
